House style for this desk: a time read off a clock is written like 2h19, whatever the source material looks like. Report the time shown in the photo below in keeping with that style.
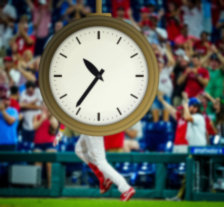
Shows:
10h36
